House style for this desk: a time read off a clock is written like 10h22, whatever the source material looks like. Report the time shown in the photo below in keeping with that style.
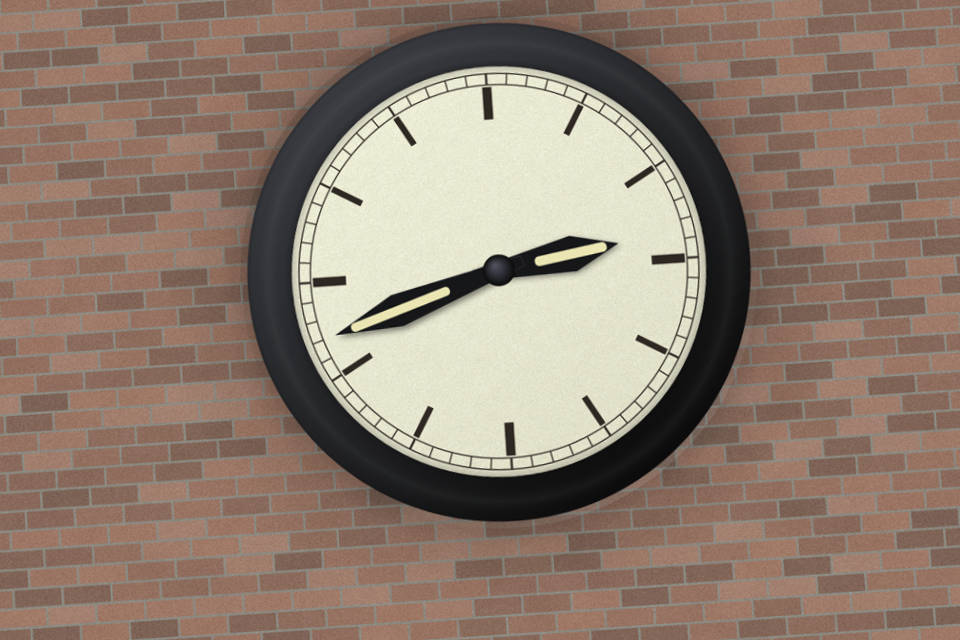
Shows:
2h42
